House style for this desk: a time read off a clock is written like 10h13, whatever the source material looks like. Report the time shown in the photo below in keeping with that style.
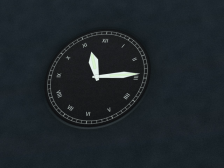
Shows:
11h14
